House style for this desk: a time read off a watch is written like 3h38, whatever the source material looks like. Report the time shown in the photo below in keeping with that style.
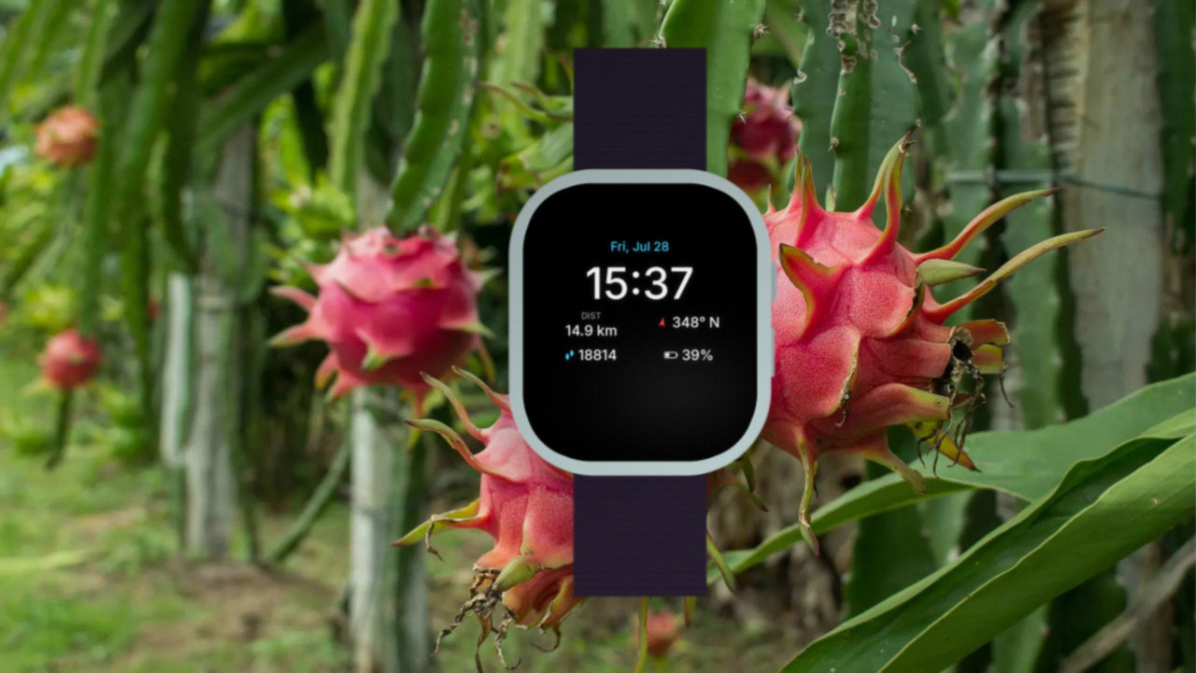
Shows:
15h37
